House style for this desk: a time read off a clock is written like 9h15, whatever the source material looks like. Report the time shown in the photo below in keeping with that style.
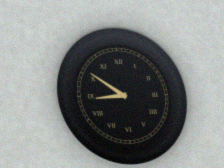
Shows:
8h51
